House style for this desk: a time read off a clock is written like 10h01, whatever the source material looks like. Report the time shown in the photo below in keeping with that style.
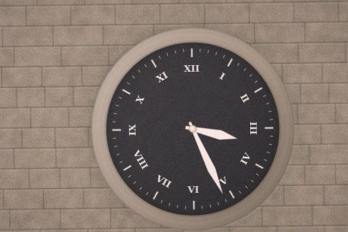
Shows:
3h26
